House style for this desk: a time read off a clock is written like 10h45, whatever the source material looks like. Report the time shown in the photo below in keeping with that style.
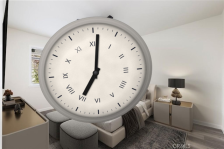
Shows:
7h01
